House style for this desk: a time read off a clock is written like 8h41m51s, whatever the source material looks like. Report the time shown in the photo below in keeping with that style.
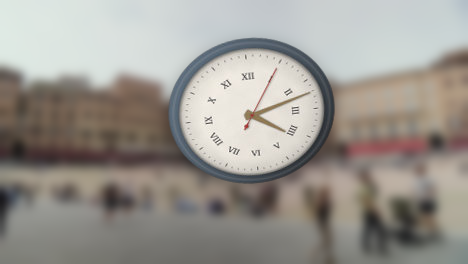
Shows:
4h12m05s
